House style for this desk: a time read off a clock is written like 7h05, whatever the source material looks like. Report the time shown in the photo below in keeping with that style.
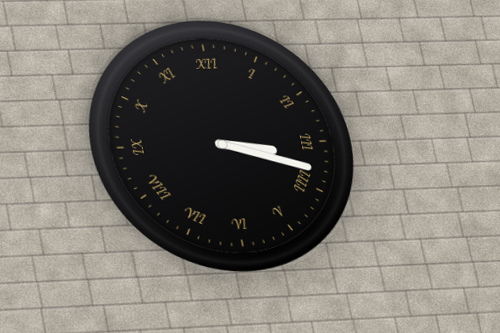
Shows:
3h18
